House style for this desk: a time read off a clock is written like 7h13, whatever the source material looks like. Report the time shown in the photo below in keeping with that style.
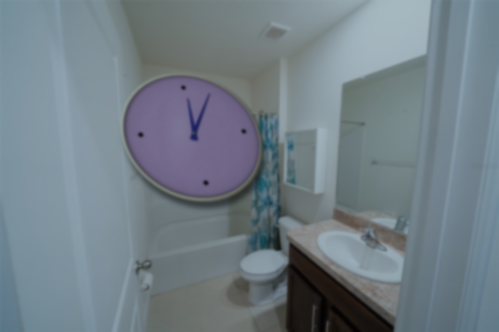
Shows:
12h05
